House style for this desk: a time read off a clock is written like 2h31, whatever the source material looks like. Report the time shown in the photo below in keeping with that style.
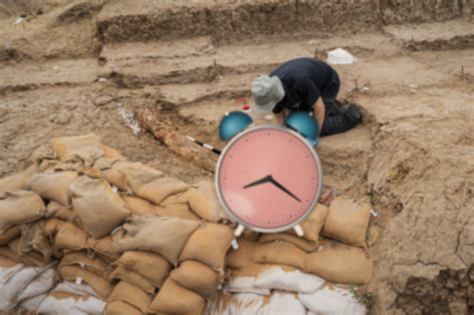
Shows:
8h21
